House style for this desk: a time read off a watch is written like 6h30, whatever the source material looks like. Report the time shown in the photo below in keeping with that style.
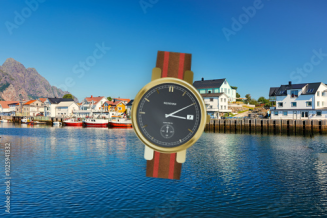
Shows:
3h10
